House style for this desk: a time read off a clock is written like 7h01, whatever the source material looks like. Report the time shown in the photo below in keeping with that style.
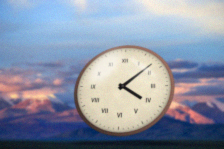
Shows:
4h08
